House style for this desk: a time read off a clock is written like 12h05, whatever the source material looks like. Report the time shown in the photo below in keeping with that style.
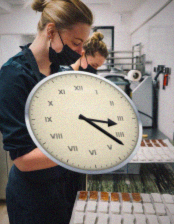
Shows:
3h22
